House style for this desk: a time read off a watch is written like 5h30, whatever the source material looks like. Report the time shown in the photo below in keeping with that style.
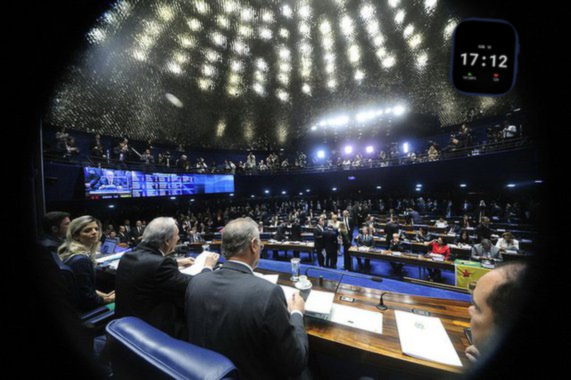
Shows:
17h12
